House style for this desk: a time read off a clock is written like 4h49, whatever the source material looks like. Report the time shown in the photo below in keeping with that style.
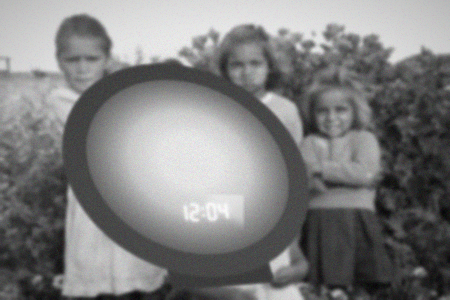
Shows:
12h04
